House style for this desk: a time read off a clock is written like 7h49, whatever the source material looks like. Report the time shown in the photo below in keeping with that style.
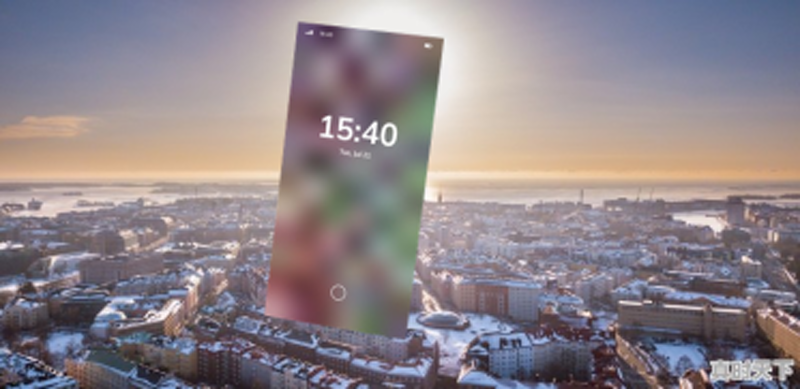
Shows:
15h40
